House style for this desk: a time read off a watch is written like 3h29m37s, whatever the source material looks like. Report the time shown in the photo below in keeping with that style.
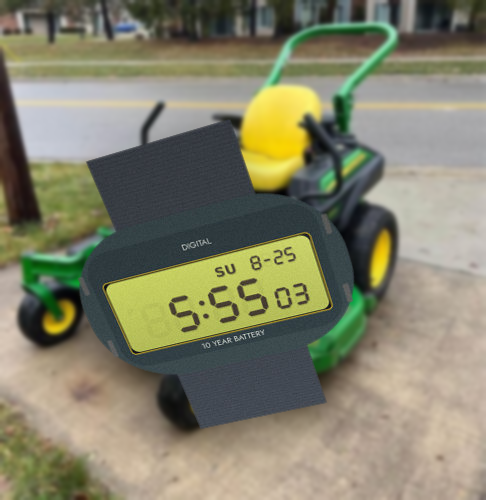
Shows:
5h55m03s
